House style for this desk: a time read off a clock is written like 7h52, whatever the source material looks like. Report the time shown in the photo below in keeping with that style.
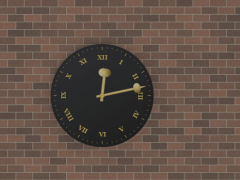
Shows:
12h13
